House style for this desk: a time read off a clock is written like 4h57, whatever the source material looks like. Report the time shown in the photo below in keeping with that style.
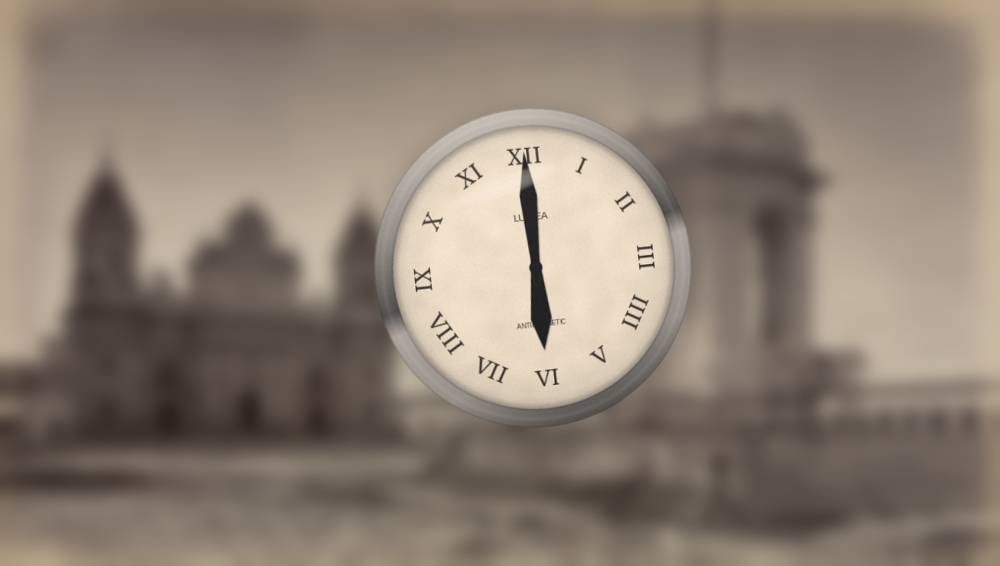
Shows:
6h00
